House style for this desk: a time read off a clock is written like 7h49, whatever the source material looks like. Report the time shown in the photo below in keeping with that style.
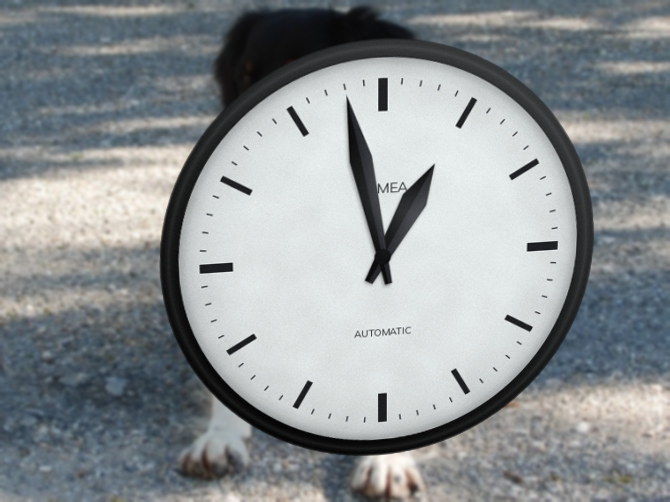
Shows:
12h58
